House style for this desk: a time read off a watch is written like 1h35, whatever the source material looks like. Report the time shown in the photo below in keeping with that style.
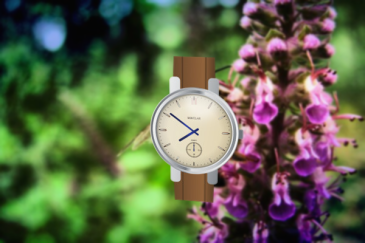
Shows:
7h51
